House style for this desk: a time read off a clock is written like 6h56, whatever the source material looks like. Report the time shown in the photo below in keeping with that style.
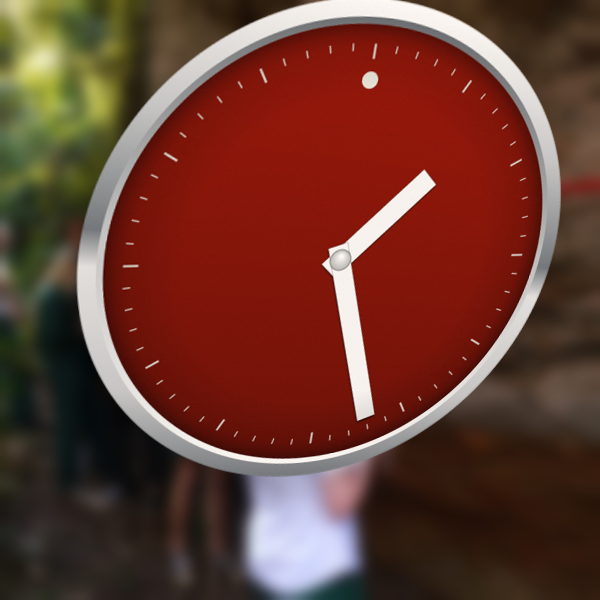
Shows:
1h27
